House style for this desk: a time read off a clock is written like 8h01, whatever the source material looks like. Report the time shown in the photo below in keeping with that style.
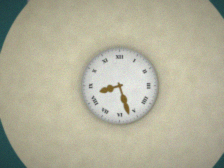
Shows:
8h27
